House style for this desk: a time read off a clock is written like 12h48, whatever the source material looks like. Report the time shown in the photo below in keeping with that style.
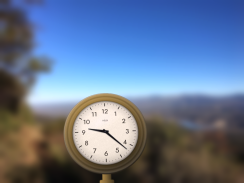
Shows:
9h22
